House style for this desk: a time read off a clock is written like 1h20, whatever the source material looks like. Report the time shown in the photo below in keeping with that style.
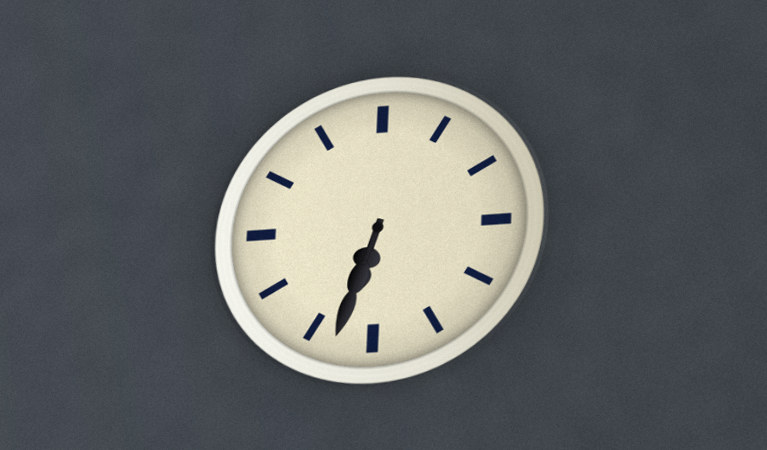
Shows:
6h33
